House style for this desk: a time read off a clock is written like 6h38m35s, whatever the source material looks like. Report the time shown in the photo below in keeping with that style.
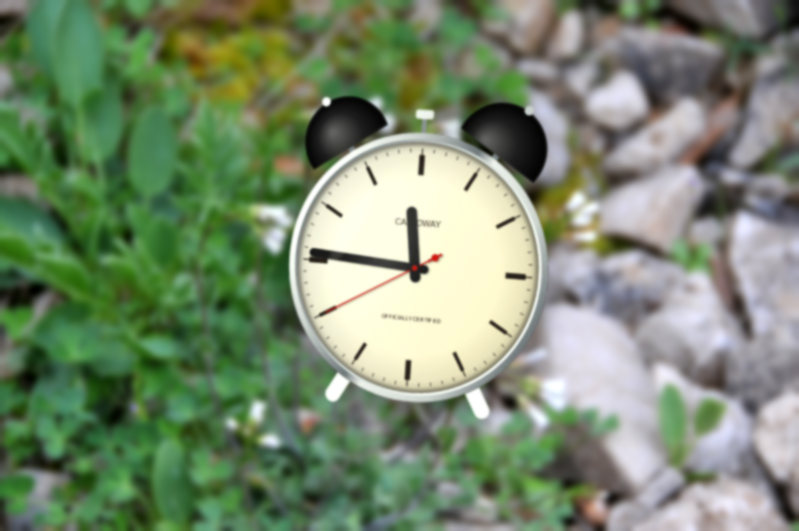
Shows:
11h45m40s
